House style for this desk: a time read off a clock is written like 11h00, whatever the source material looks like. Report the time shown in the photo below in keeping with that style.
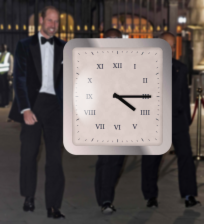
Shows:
4h15
